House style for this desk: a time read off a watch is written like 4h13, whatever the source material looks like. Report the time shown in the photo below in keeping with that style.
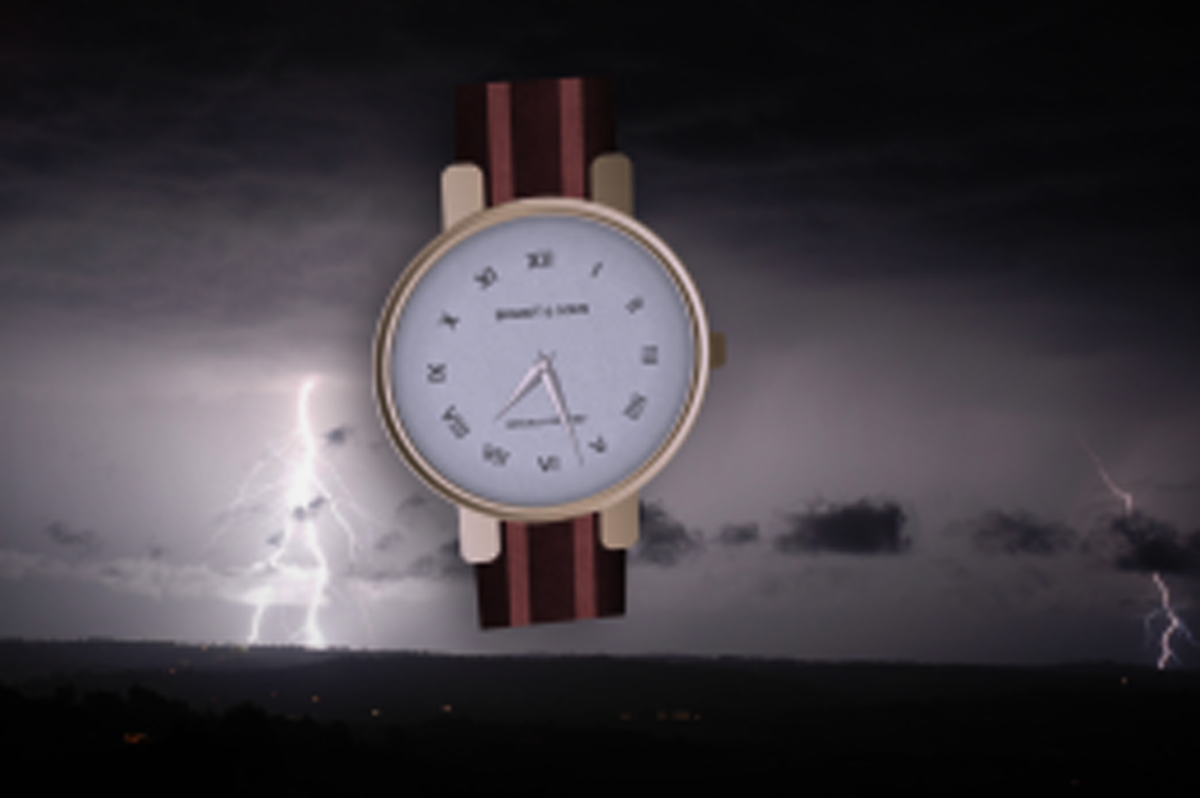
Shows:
7h27
